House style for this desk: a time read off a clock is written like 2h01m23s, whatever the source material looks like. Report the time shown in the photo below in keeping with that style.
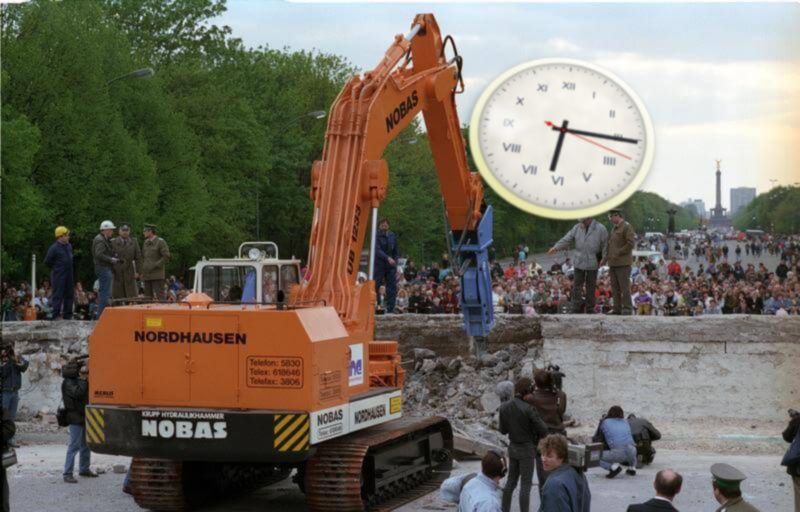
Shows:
6h15m18s
